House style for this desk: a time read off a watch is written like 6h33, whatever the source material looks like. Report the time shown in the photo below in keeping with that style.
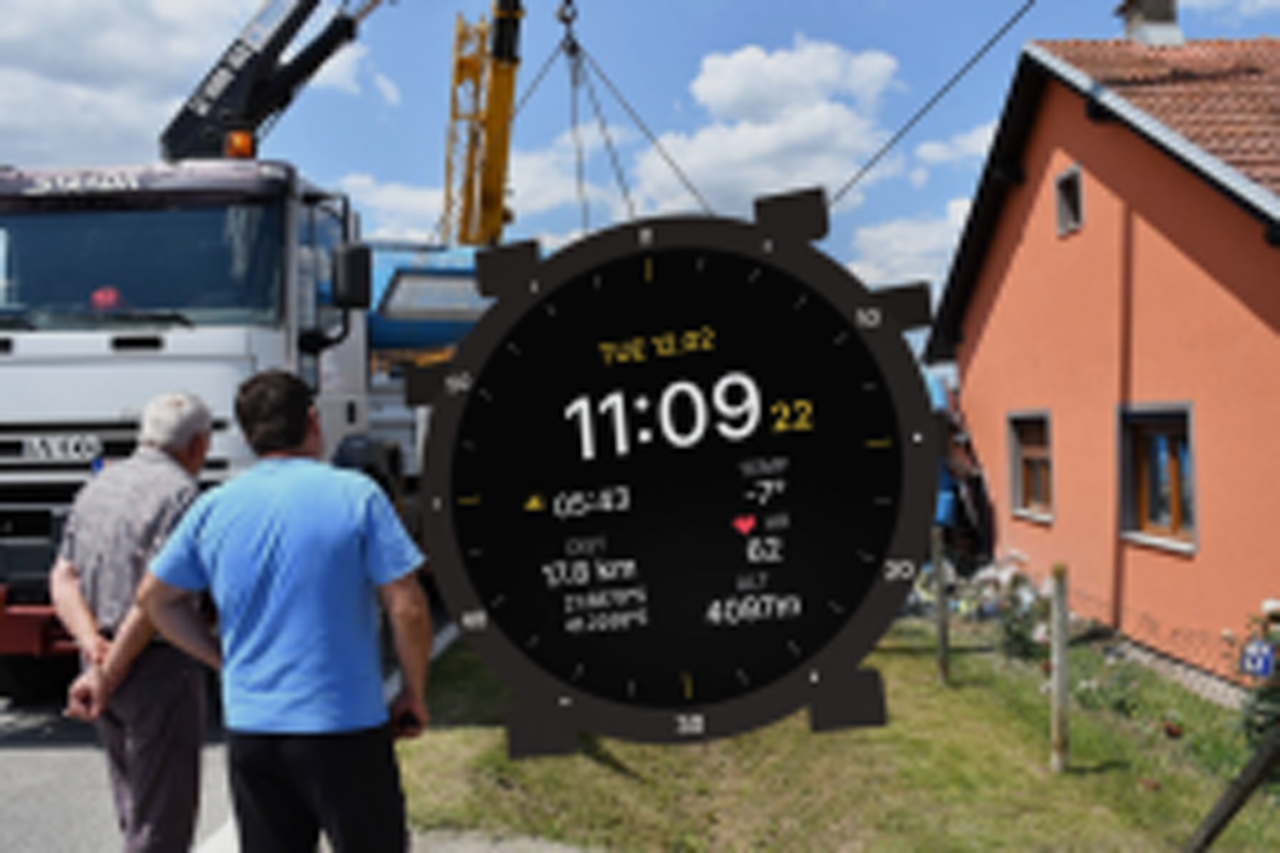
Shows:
11h09
